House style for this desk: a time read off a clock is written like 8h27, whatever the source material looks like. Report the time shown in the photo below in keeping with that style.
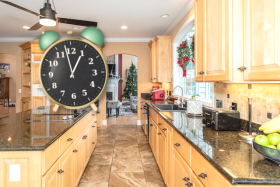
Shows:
12h58
